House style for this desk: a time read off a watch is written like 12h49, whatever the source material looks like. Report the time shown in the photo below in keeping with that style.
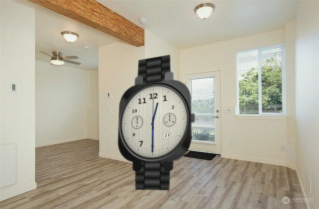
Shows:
12h30
